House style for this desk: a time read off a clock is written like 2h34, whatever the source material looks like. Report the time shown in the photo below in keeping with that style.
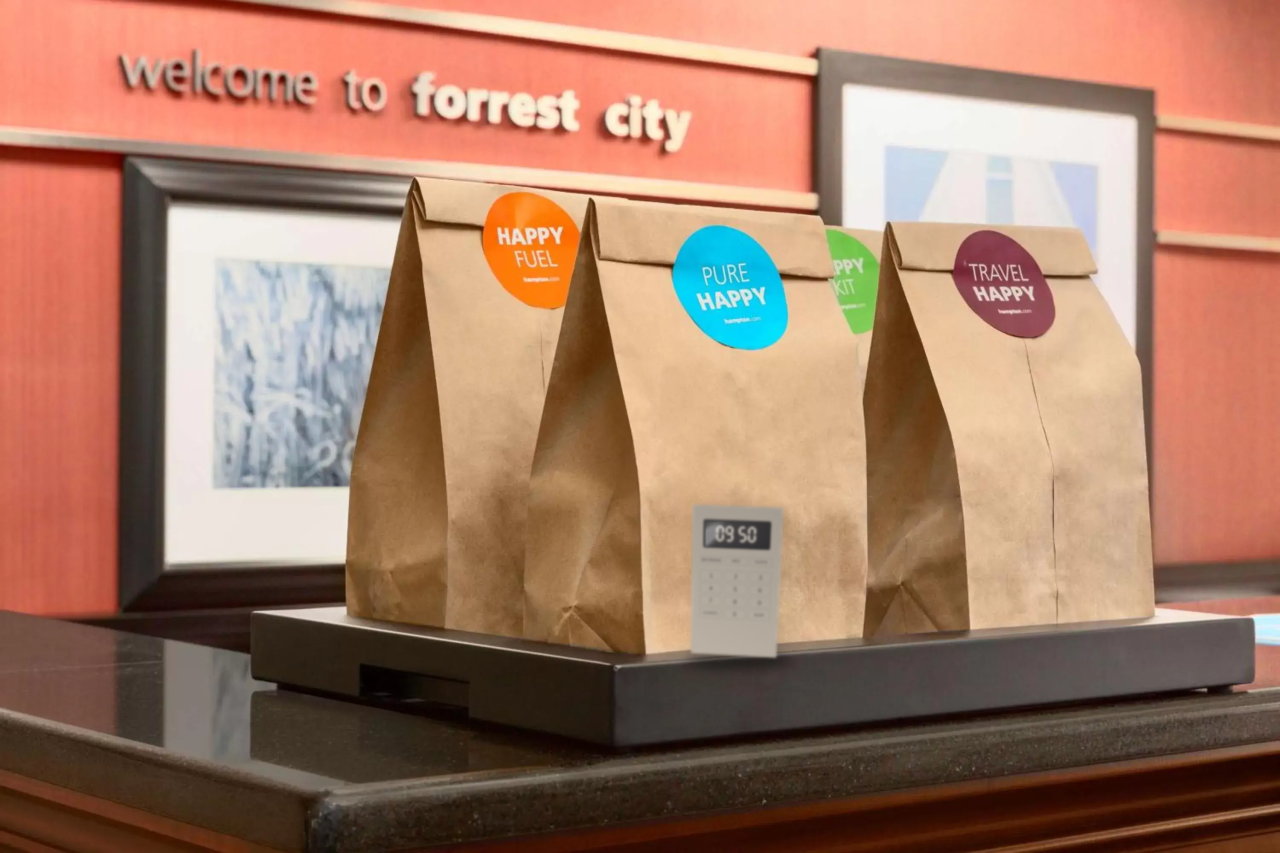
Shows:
9h50
